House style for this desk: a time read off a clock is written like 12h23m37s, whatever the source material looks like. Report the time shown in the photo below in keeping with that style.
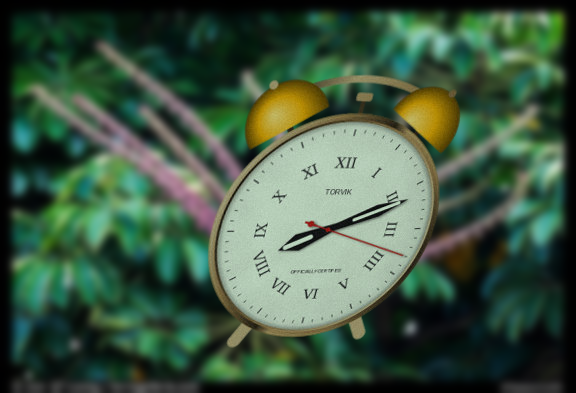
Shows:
8h11m18s
